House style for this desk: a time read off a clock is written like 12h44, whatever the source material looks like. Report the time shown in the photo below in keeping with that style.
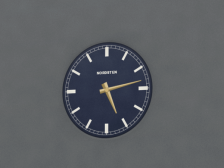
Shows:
5h13
